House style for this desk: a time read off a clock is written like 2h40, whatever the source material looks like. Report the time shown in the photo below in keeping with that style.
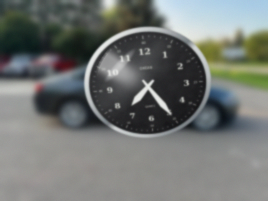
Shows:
7h25
